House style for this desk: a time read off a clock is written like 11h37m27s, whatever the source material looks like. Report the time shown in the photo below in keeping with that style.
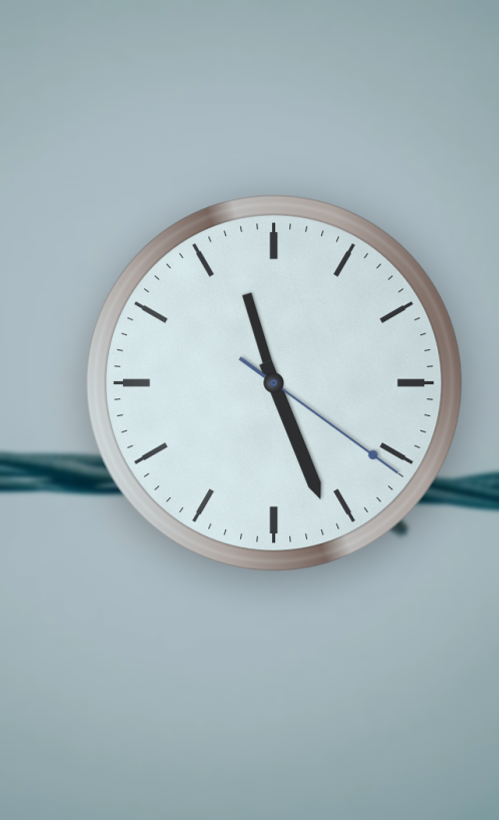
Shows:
11h26m21s
